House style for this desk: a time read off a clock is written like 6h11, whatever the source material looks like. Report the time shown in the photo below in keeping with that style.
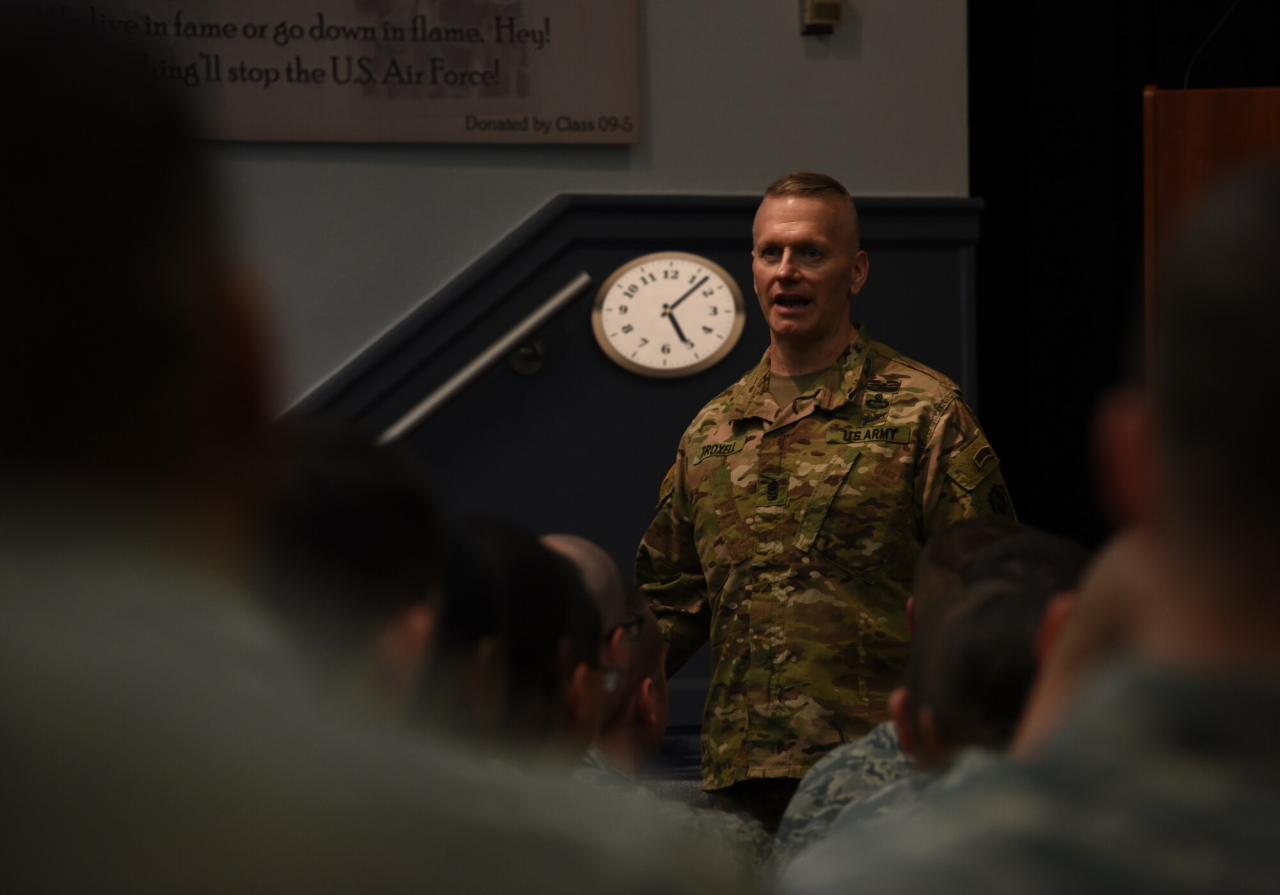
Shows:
5h07
